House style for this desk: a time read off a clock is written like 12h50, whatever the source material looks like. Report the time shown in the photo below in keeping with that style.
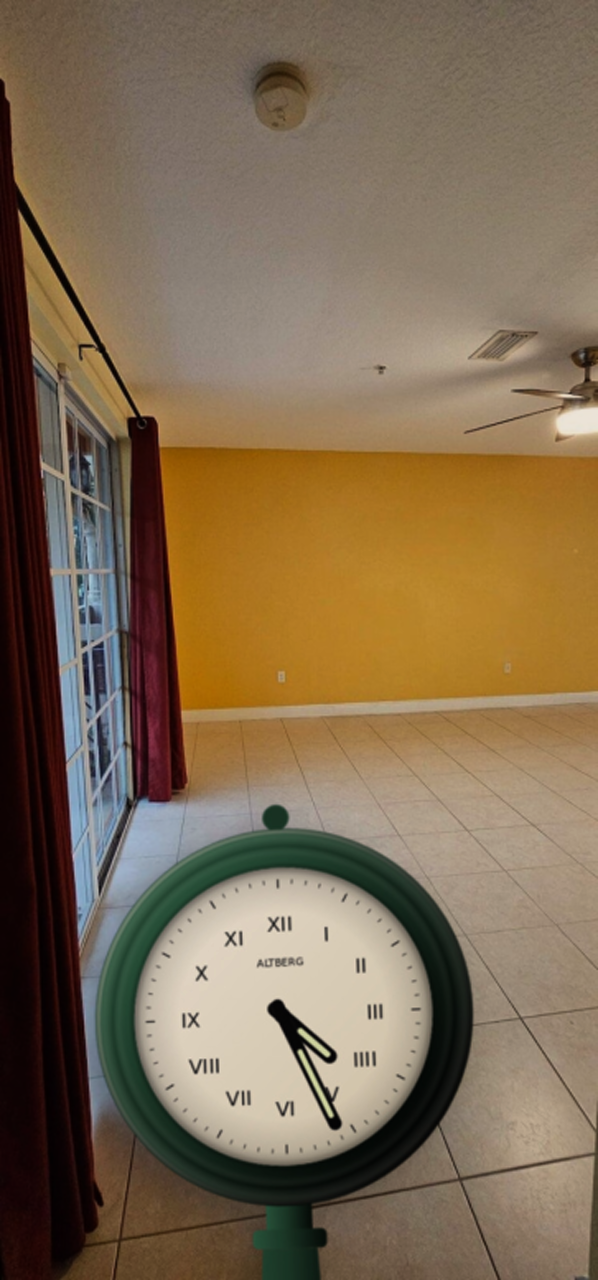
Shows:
4h26
